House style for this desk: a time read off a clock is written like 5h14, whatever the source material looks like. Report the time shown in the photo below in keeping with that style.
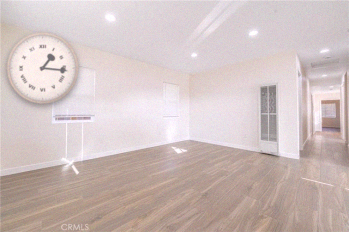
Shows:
1h16
